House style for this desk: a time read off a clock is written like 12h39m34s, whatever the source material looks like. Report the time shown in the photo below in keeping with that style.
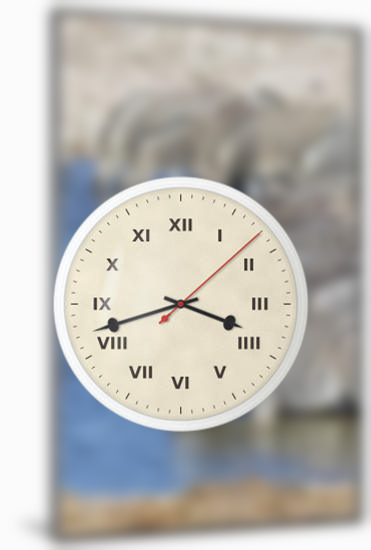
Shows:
3h42m08s
